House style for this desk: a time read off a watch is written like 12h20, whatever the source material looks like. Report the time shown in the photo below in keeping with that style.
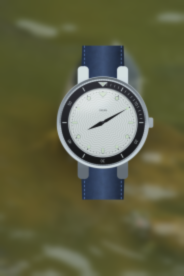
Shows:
8h10
